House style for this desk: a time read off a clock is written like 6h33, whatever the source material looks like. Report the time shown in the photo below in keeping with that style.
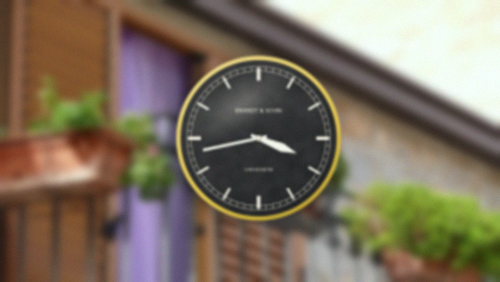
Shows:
3h43
